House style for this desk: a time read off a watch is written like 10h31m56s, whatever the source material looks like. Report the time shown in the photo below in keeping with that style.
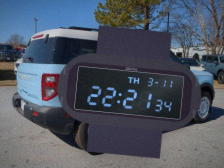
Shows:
22h21m34s
